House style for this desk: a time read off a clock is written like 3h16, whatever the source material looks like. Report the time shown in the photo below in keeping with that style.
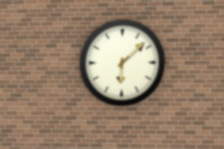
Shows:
6h08
